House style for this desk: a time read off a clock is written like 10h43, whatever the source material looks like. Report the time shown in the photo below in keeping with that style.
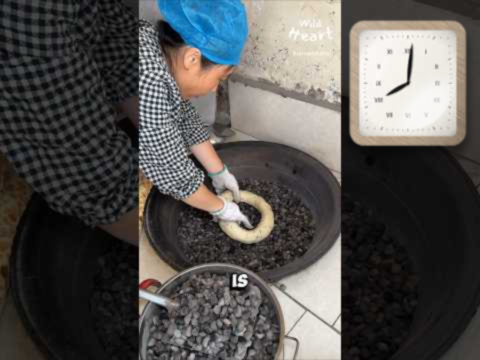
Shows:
8h01
